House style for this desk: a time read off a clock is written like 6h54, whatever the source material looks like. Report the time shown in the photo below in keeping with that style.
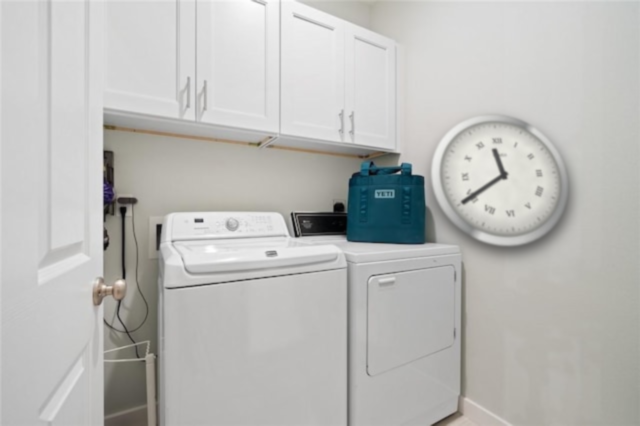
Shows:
11h40
